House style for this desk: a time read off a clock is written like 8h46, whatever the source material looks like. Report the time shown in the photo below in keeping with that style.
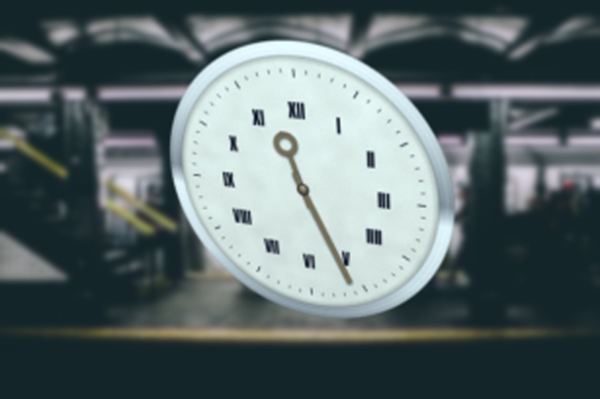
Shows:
11h26
